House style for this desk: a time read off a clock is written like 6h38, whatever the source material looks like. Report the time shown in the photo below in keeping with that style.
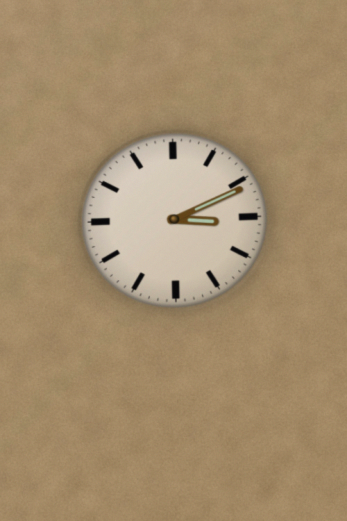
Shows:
3h11
